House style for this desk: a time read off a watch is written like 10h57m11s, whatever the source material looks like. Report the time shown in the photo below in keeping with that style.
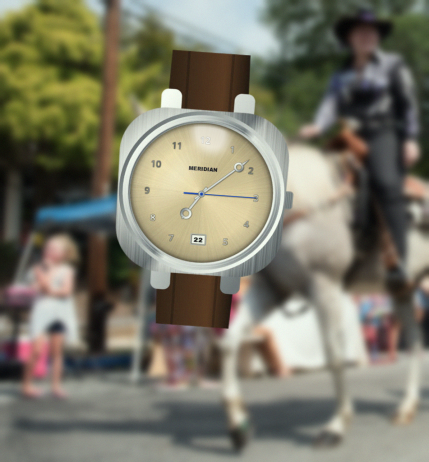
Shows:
7h08m15s
